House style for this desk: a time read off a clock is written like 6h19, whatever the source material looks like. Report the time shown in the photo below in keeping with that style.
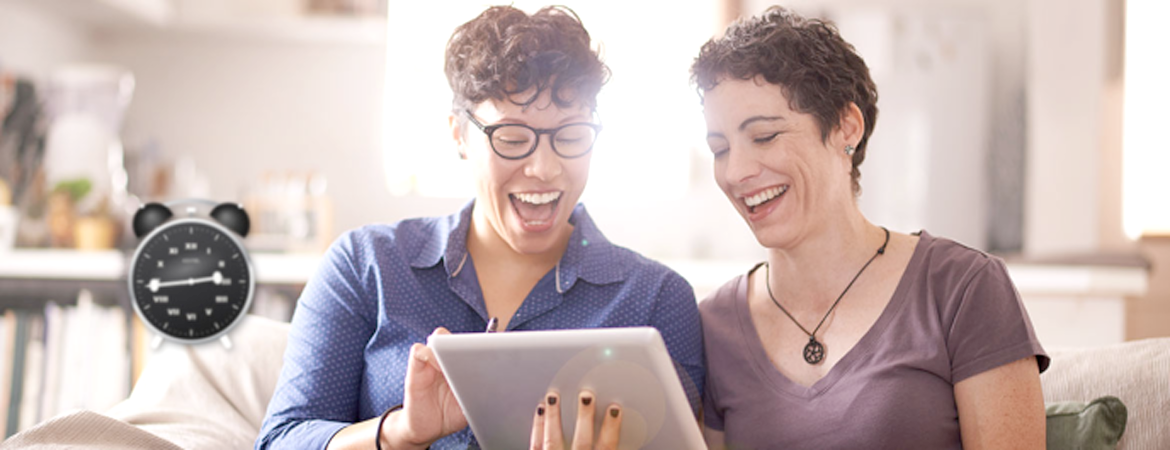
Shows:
2h44
